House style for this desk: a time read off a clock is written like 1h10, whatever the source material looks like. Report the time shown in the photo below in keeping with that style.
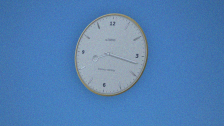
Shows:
8h17
